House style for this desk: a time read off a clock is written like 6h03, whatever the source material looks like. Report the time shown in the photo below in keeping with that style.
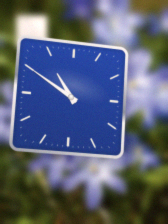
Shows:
10h50
